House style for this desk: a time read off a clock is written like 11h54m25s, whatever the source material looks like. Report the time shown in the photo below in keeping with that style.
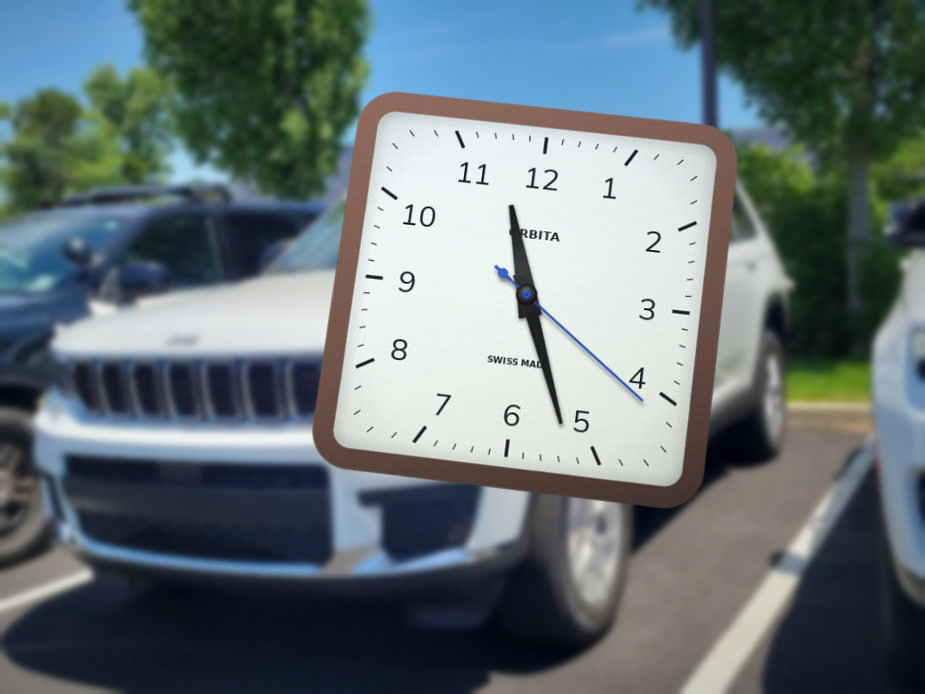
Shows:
11h26m21s
